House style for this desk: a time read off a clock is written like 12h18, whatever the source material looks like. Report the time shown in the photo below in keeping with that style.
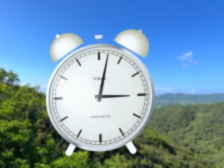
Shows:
3h02
